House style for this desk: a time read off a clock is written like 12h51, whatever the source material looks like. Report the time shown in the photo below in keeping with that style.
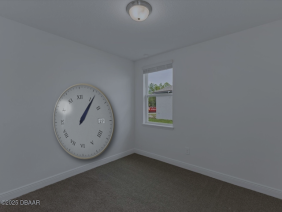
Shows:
1h06
